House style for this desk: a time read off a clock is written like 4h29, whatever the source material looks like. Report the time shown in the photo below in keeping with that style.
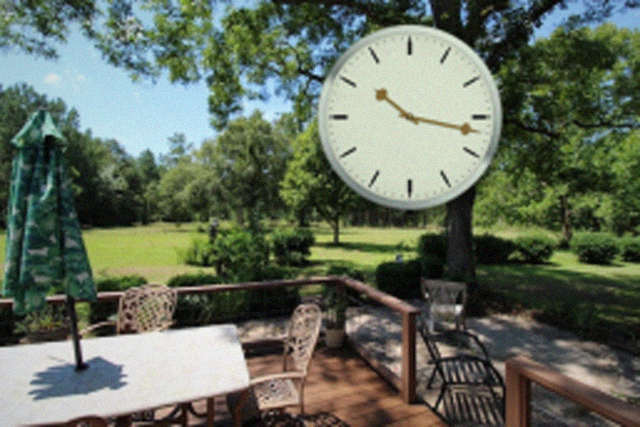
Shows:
10h17
